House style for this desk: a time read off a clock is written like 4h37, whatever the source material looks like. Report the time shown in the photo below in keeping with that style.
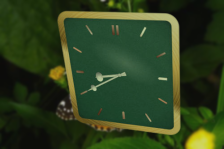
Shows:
8h40
